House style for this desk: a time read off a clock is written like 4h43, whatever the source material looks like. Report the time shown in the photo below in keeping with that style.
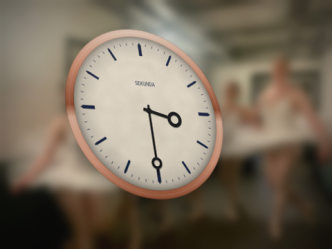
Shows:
3h30
